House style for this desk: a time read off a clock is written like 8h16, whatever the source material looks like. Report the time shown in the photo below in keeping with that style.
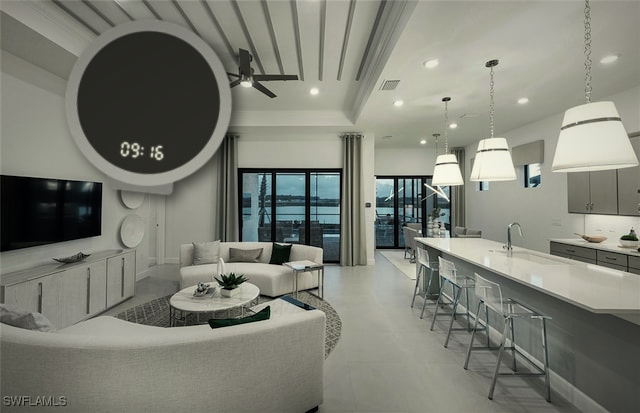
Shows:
9h16
